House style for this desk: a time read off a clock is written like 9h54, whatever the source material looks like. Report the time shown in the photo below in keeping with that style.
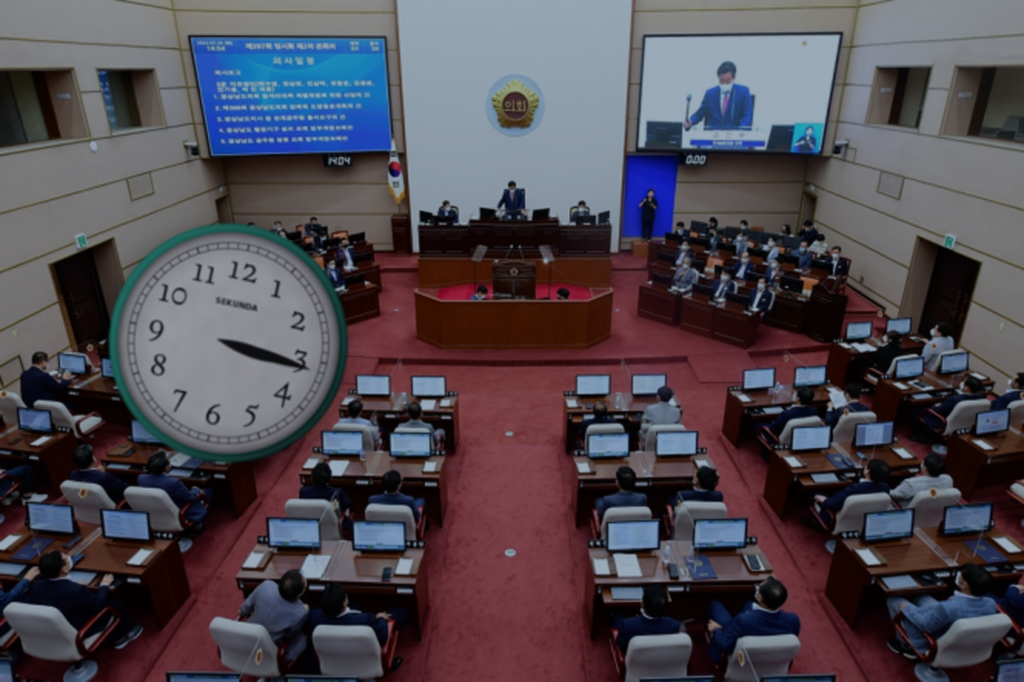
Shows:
3h16
